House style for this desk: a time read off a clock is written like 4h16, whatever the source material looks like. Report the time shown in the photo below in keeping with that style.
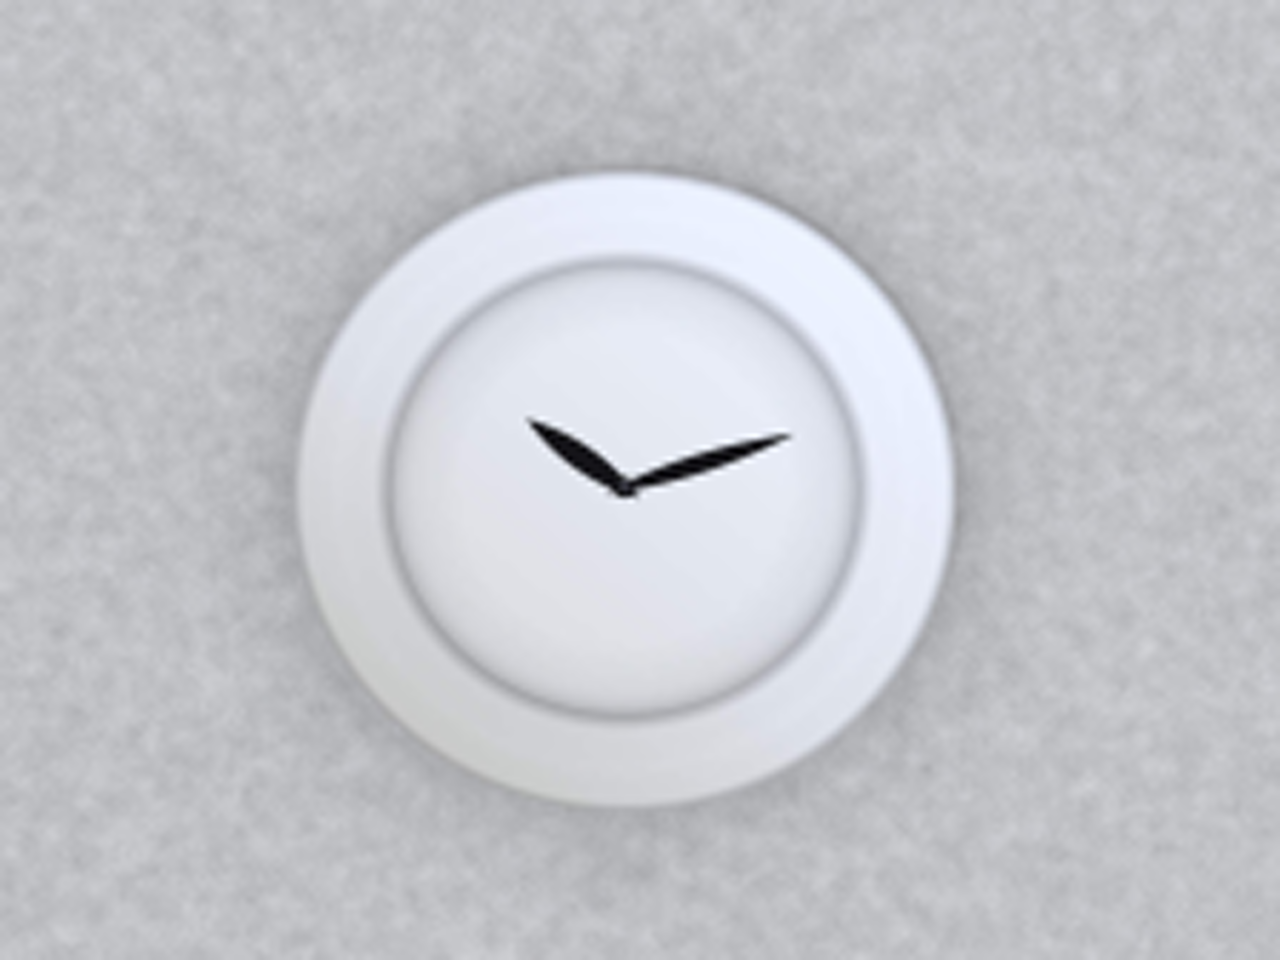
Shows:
10h12
